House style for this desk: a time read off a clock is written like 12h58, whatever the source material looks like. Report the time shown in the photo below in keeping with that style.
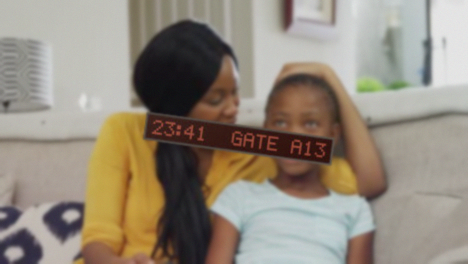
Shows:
23h41
